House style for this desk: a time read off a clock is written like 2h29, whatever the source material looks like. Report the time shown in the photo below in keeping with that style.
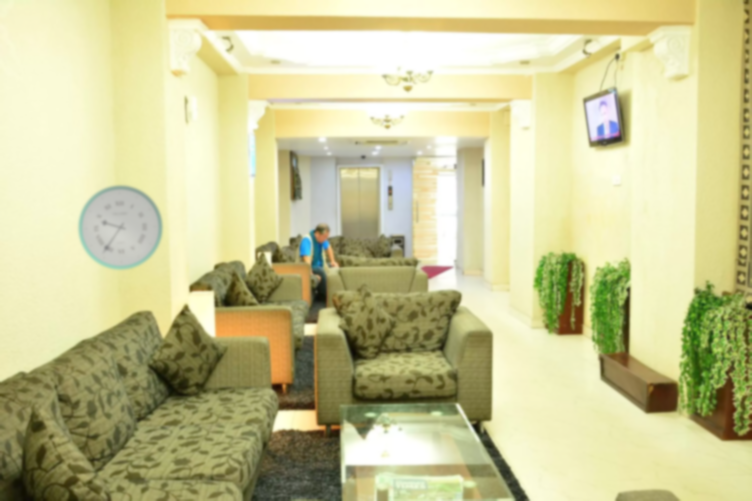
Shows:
9h36
